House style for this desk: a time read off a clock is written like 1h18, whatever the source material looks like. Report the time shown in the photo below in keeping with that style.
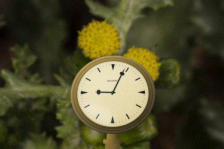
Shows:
9h04
